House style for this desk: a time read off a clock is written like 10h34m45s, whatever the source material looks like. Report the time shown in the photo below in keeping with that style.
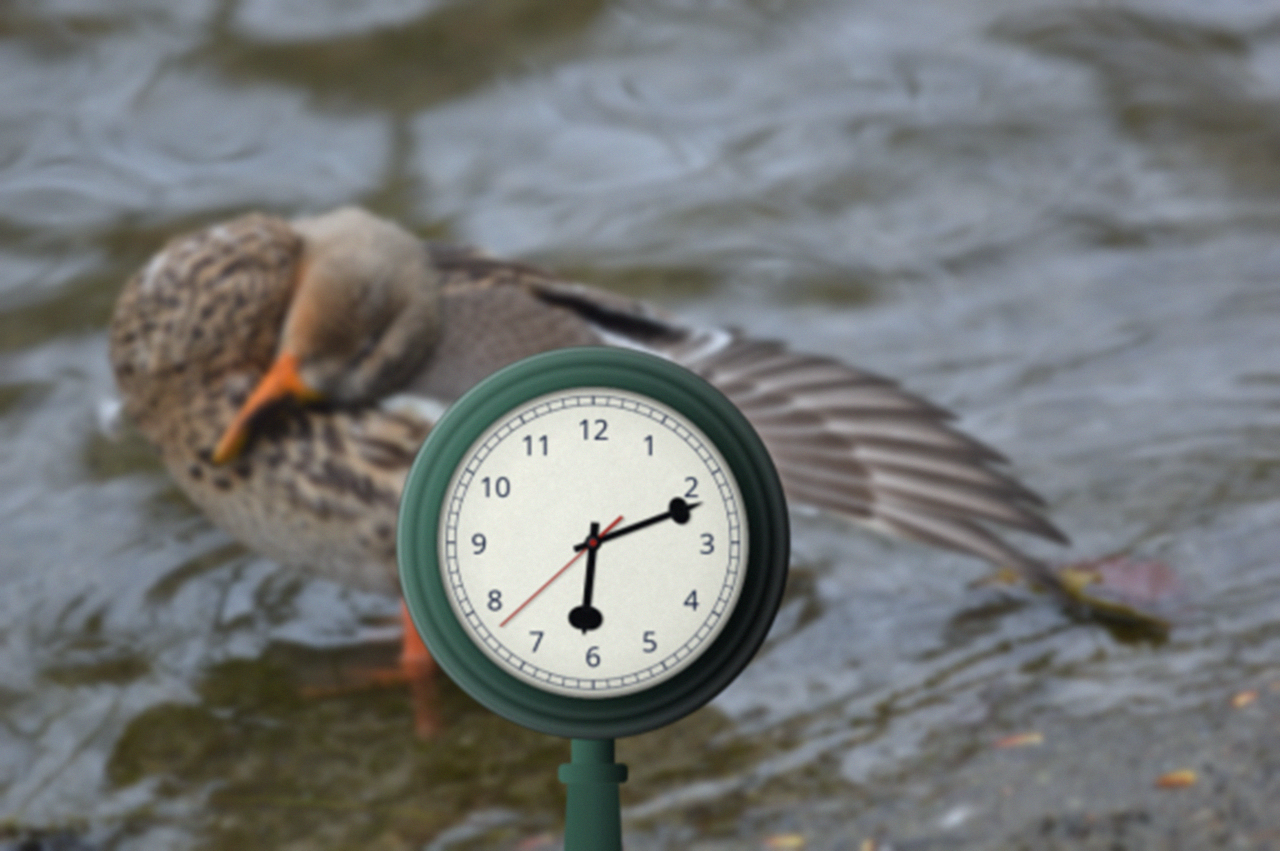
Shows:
6h11m38s
